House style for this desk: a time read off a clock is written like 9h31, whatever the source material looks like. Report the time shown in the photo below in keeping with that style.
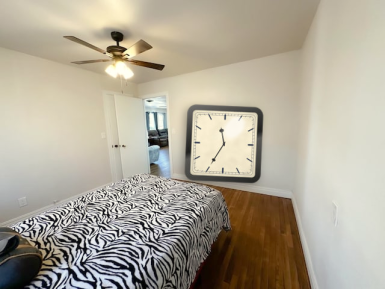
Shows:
11h35
